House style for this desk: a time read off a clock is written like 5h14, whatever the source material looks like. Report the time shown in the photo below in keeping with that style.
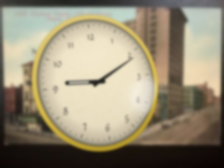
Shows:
9h11
